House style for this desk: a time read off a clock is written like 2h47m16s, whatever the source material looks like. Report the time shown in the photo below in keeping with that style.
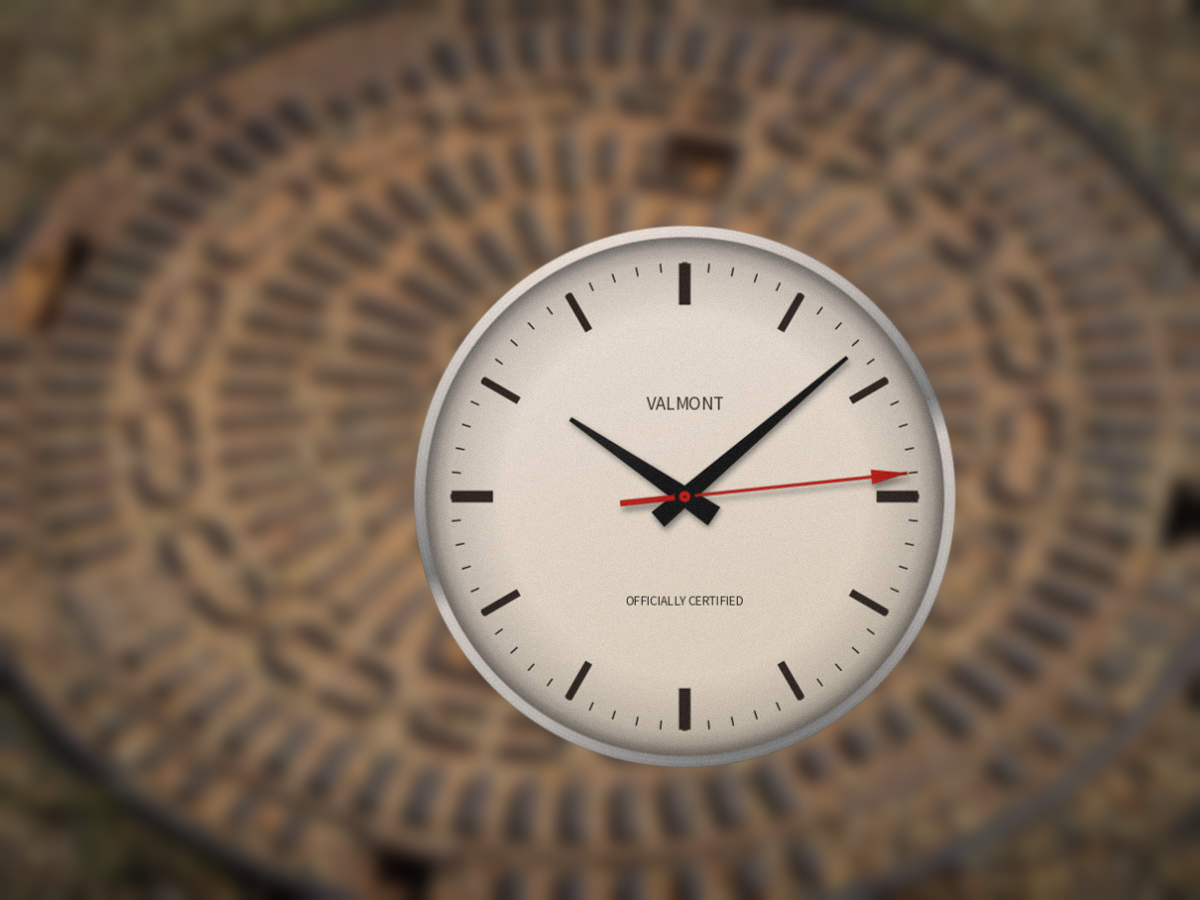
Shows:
10h08m14s
